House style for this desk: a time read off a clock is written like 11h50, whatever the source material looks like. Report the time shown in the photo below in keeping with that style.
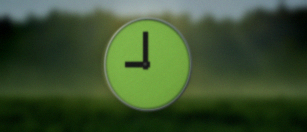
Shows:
9h00
